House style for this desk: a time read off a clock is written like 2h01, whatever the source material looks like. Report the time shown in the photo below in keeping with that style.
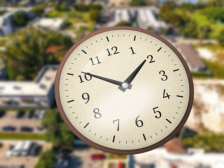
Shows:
1h51
